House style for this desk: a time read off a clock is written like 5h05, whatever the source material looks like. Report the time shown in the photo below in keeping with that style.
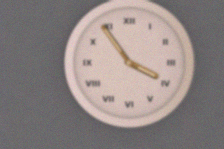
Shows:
3h54
